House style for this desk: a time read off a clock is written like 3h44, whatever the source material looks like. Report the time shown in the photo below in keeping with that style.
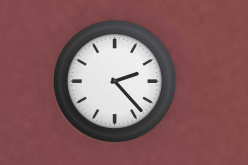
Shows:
2h23
